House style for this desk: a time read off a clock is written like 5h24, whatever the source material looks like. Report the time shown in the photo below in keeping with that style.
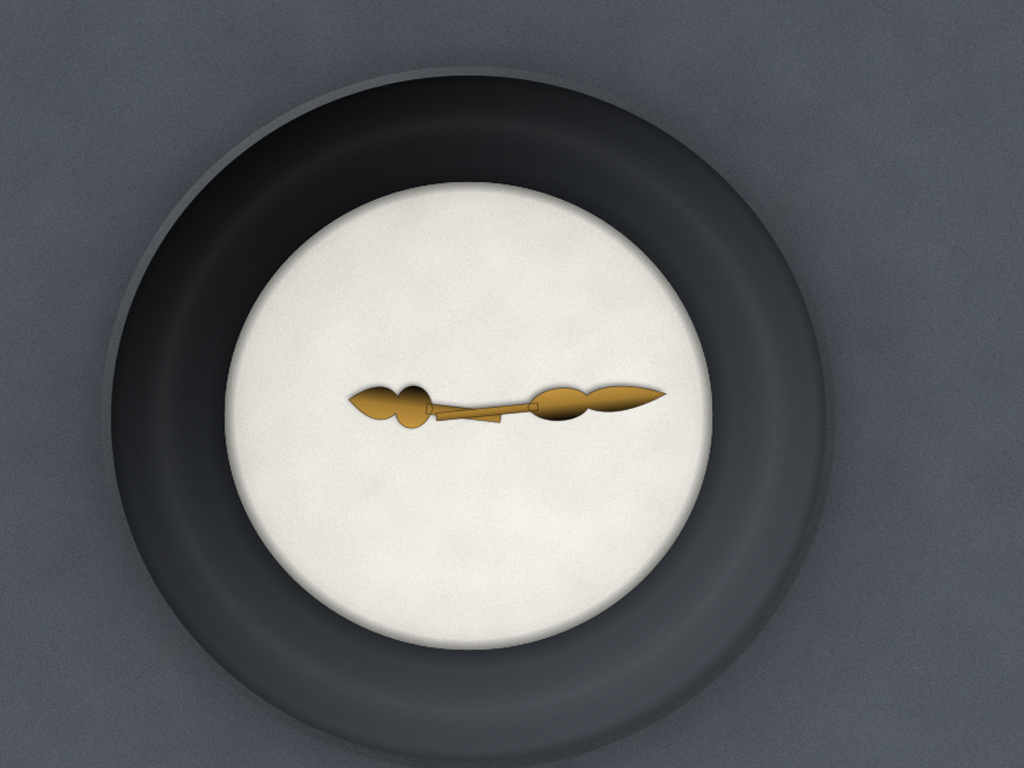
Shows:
9h14
